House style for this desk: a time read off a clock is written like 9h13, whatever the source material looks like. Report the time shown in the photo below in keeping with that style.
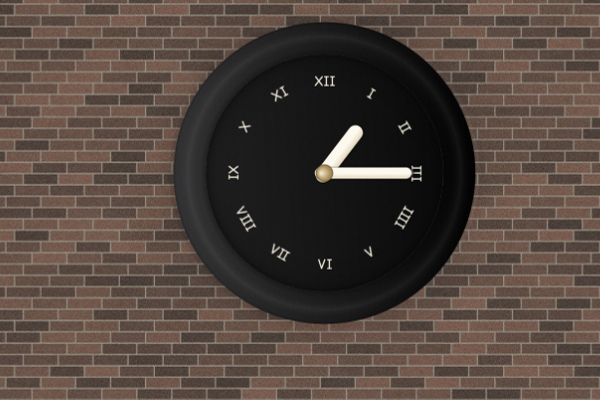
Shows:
1h15
